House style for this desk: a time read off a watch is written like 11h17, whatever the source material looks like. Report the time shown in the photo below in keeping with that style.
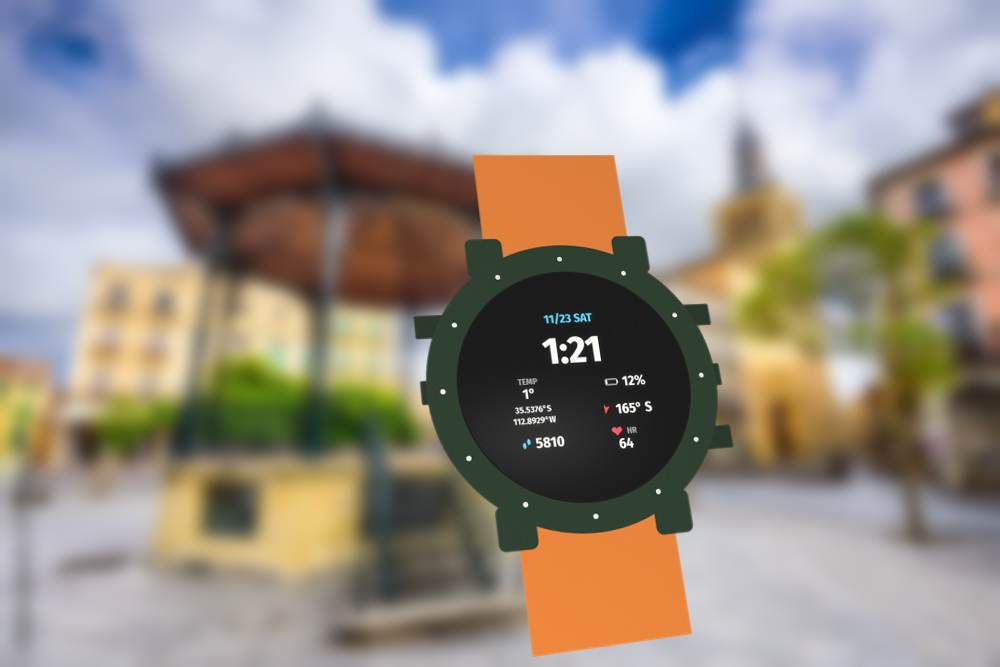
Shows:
1h21
